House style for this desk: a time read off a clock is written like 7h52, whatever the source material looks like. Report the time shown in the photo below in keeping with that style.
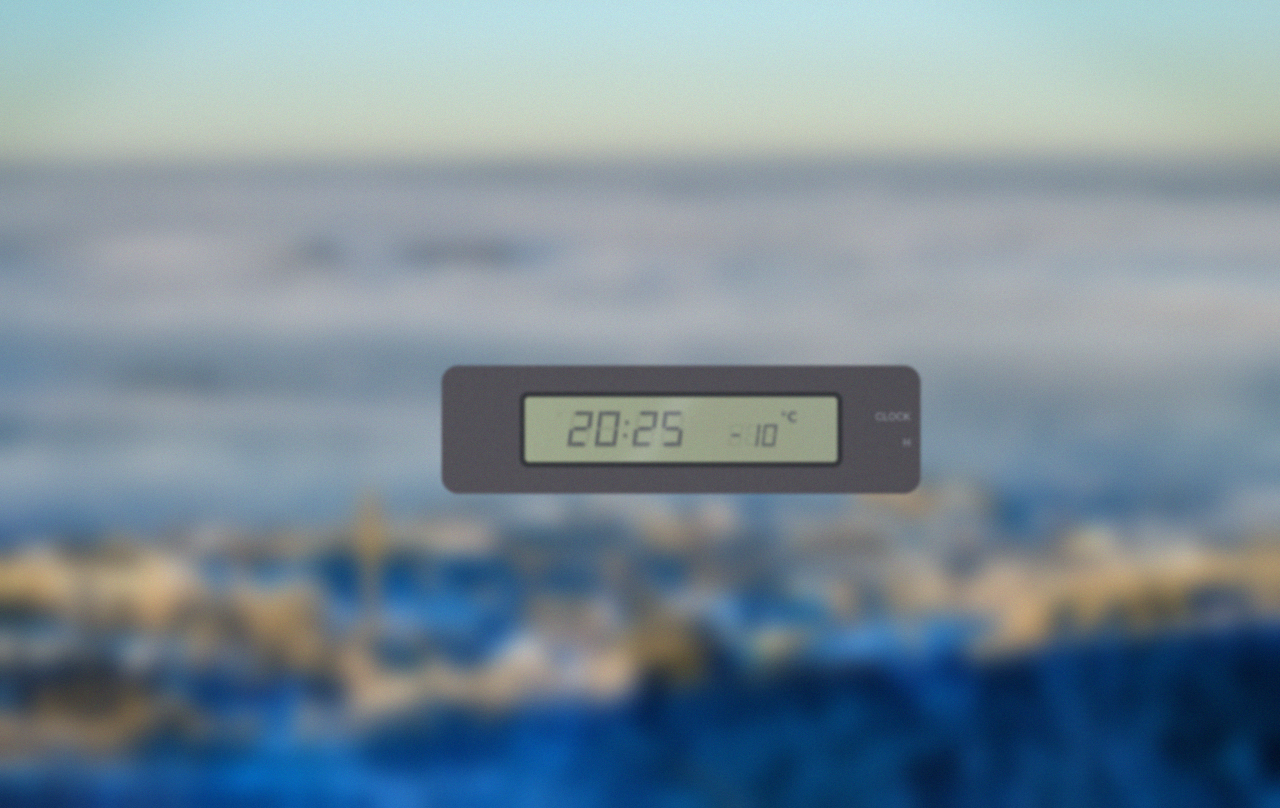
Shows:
20h25
